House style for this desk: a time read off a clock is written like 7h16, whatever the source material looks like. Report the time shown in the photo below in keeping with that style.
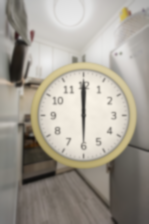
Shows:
6h00
